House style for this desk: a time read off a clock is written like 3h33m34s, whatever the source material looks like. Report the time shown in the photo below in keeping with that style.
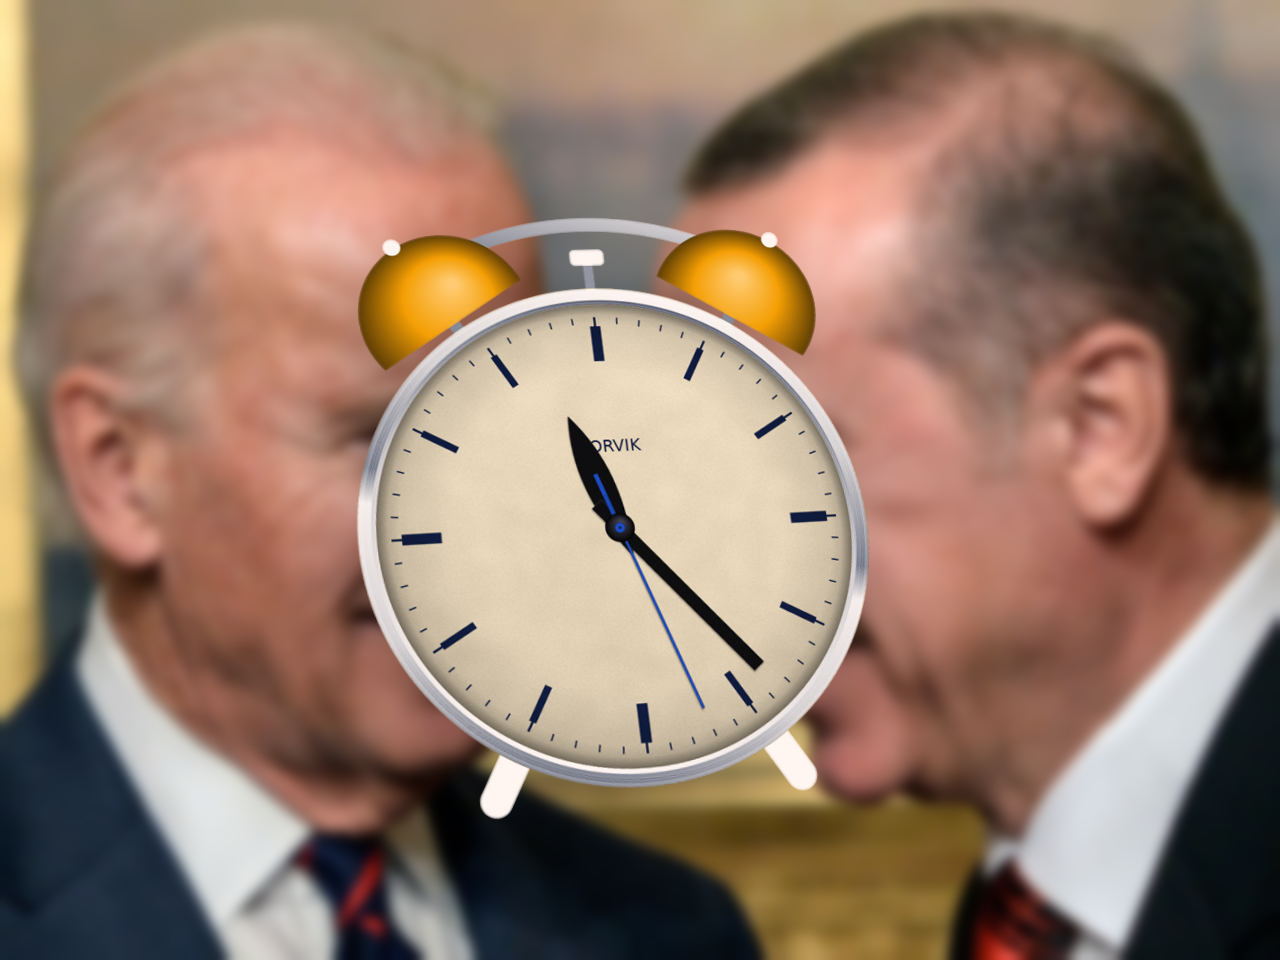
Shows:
11h23m27s
